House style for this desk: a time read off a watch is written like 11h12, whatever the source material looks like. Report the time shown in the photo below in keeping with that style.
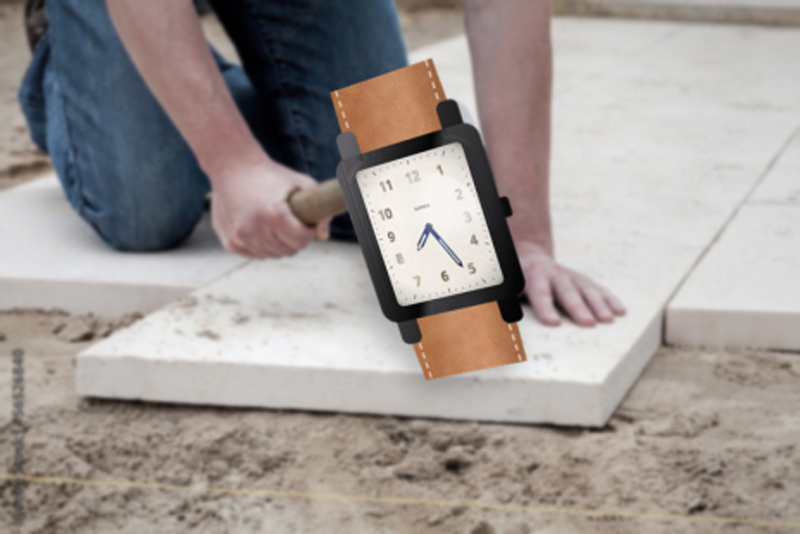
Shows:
7h26
